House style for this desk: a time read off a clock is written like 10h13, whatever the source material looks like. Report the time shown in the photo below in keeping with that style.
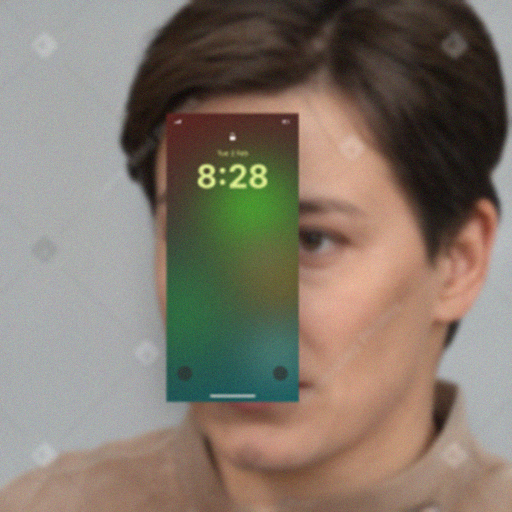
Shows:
8h28
